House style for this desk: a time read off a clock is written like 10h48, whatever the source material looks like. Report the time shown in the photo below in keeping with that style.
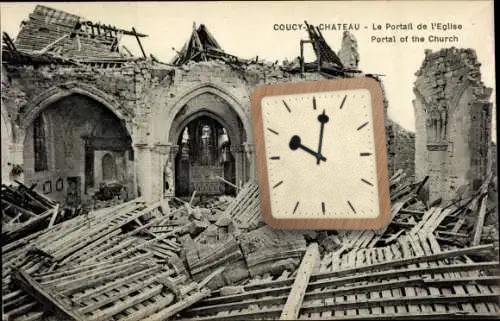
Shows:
10h02
